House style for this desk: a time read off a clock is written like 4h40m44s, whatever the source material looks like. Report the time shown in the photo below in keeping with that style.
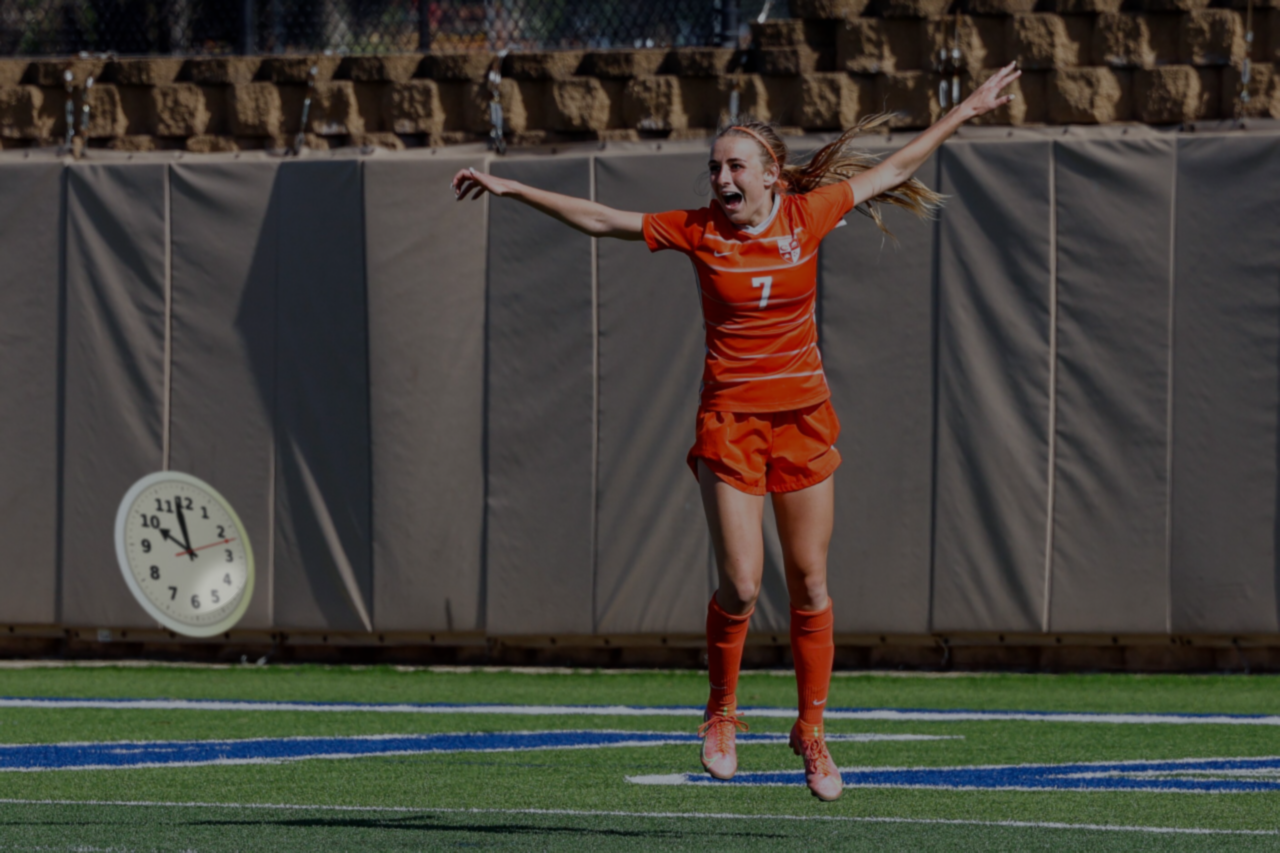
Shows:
9h58m12s
